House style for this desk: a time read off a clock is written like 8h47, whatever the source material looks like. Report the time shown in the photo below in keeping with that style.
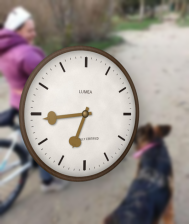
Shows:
6h44
